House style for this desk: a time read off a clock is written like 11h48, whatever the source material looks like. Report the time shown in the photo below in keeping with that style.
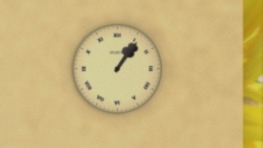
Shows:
1h06
